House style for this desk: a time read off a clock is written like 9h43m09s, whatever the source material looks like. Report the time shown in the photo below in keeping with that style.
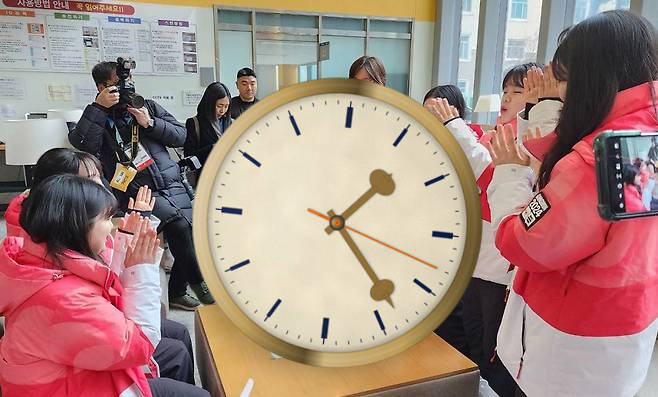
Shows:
1h23m18s
